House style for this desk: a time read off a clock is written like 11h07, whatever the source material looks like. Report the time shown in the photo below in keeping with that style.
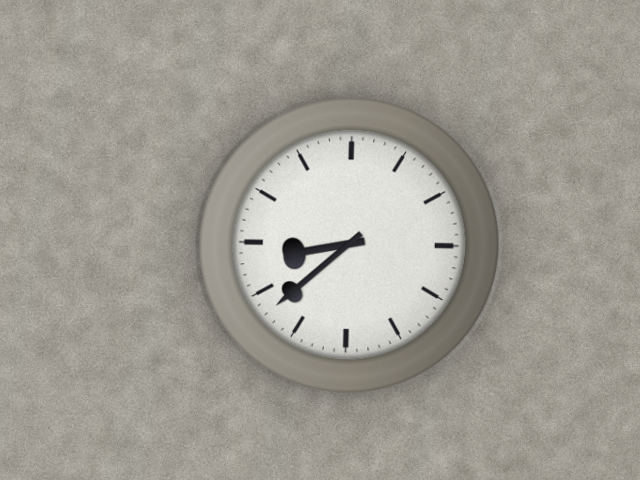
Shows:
8h38
